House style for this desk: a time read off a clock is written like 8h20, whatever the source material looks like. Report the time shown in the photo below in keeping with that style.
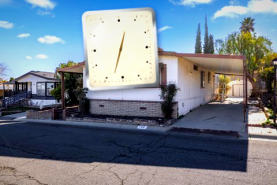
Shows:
12h33
